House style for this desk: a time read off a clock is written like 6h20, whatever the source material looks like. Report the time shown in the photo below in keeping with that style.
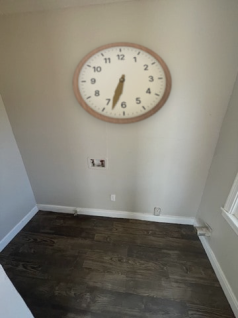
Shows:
6h33
